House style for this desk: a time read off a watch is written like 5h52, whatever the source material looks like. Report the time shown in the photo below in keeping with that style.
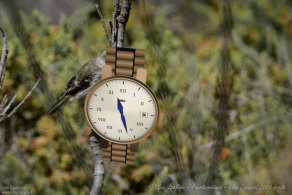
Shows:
11h27
